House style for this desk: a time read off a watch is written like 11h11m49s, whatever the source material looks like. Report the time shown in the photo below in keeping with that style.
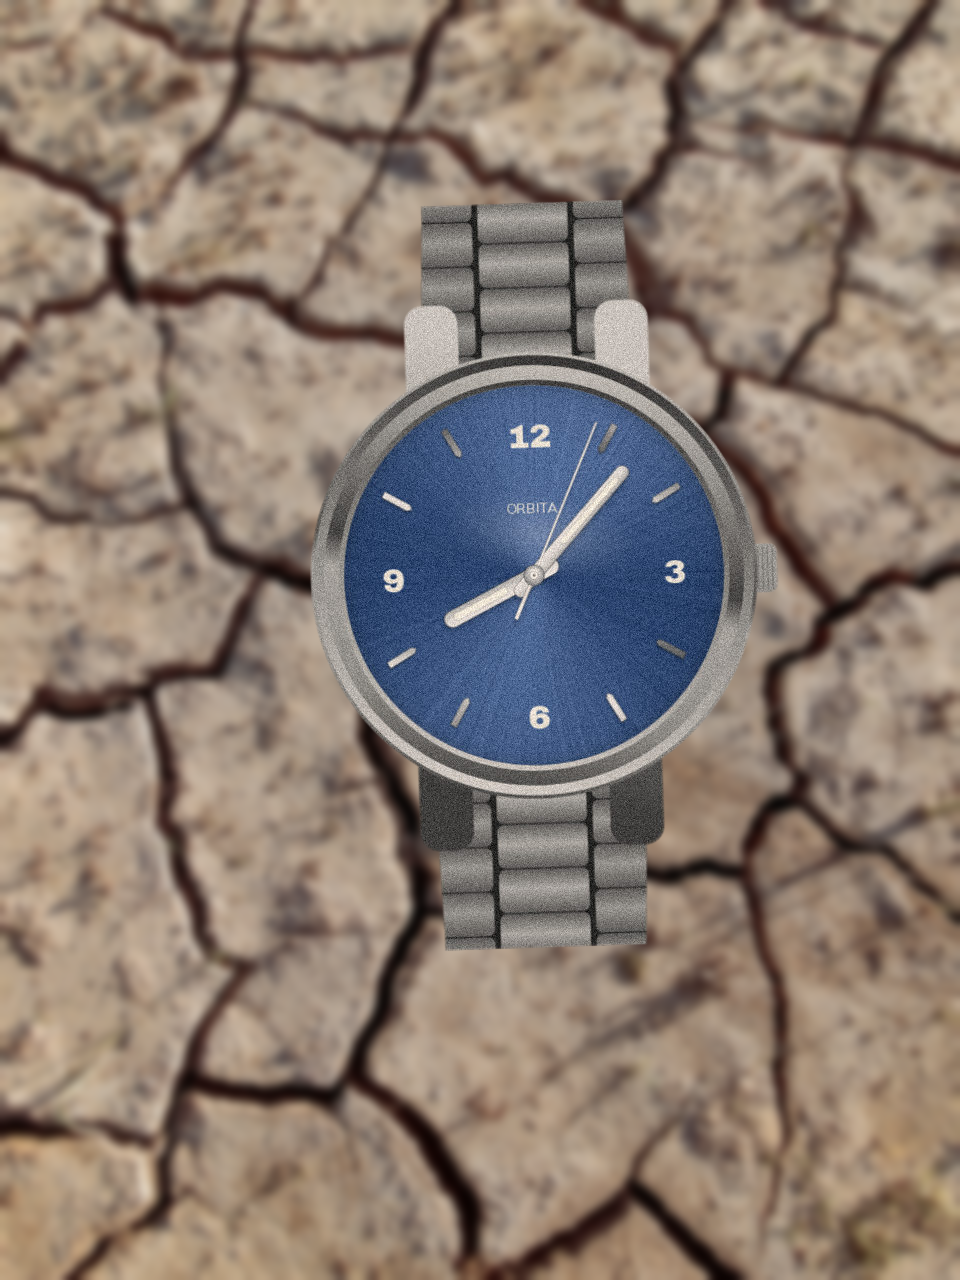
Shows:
8h07m04s
